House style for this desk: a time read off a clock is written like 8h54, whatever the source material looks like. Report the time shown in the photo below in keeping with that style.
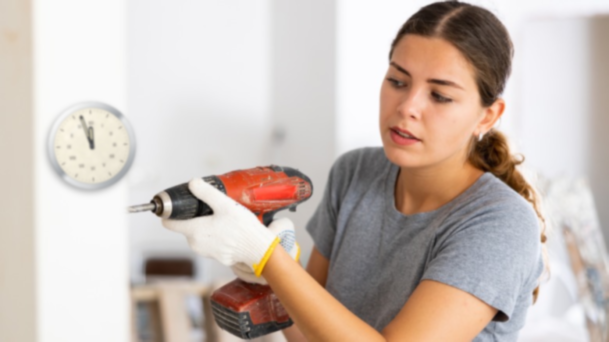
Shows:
11h57
